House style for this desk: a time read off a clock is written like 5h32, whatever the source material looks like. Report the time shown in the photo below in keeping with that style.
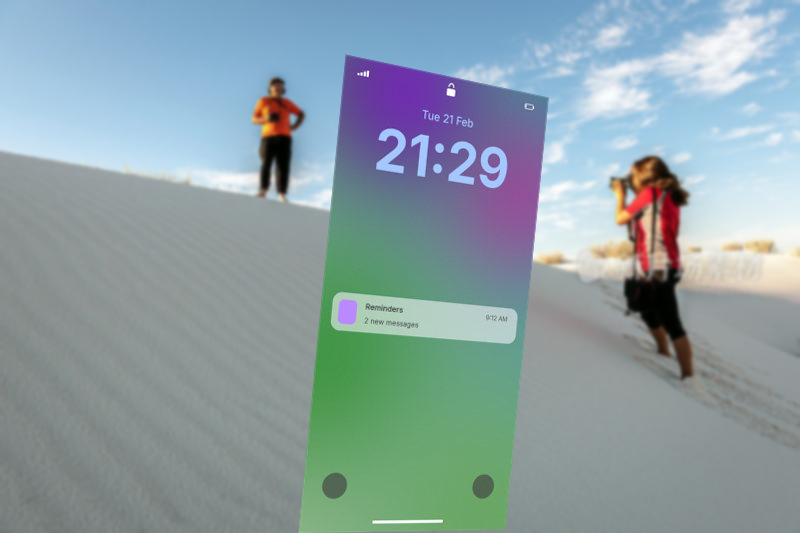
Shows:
21h29
